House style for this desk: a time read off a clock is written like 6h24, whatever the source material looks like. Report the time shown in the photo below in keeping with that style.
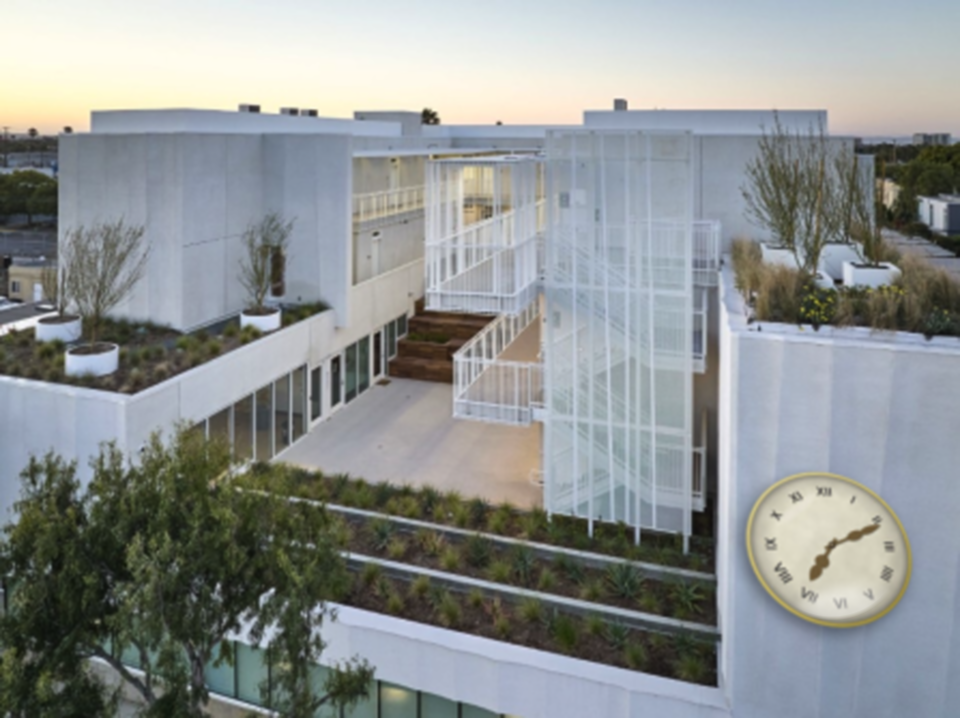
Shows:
7h11
